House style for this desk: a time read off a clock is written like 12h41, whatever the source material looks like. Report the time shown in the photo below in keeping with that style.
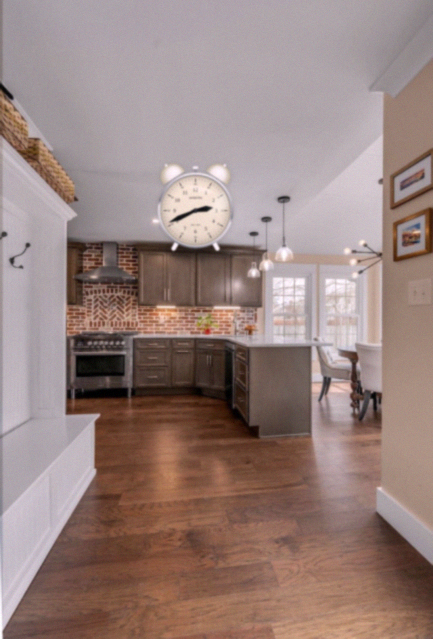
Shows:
2h41
